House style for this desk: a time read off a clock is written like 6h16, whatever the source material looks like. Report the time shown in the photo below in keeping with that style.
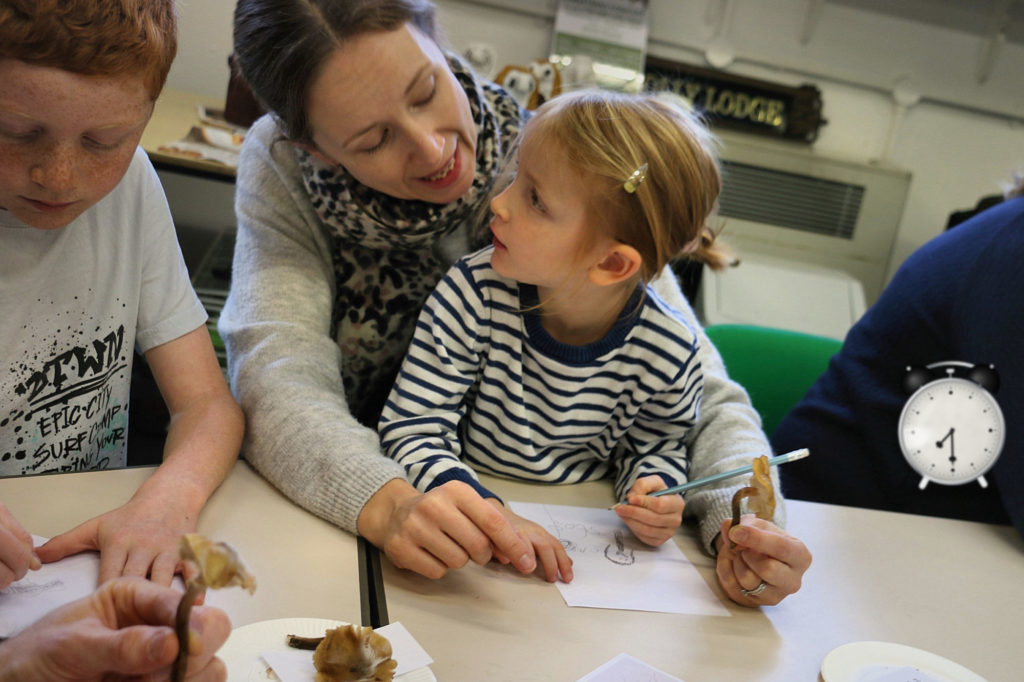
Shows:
7h30
